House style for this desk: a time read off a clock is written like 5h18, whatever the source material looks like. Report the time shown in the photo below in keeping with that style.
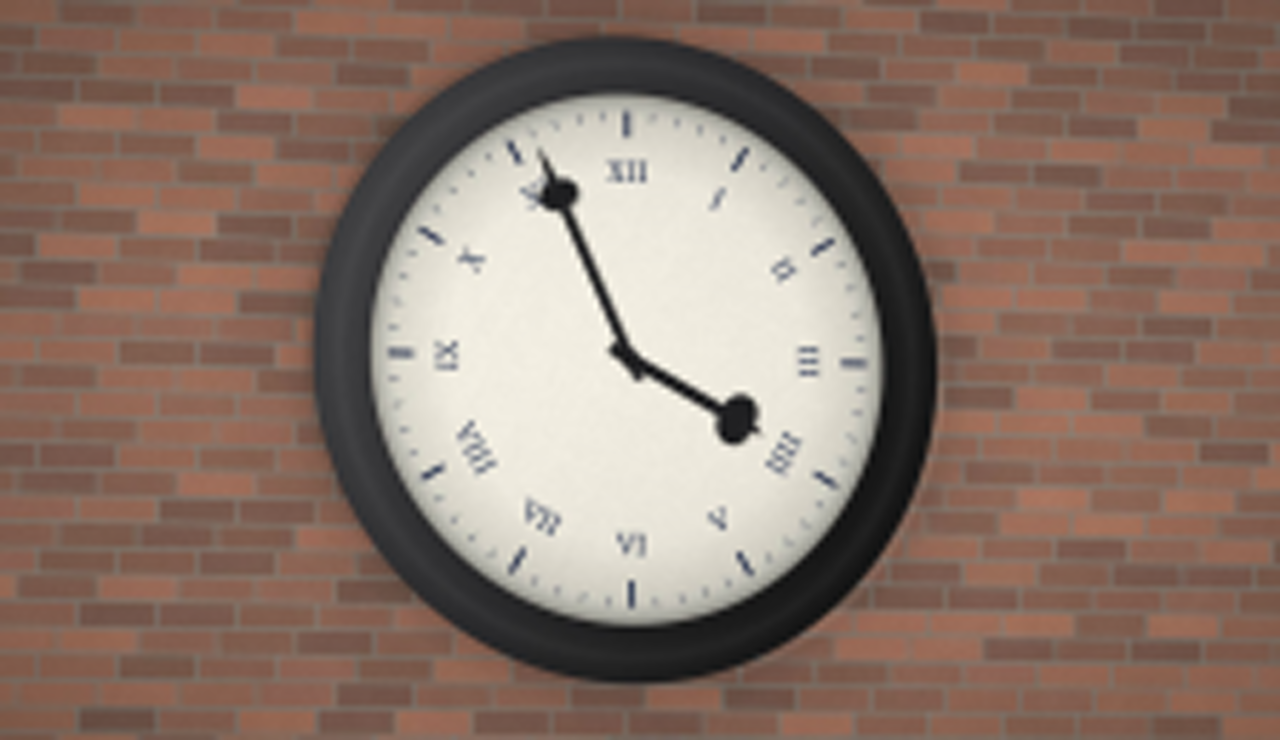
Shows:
3h56
